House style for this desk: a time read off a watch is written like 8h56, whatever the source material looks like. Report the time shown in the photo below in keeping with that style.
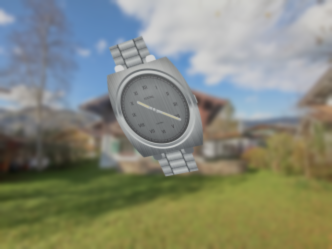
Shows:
10h21
